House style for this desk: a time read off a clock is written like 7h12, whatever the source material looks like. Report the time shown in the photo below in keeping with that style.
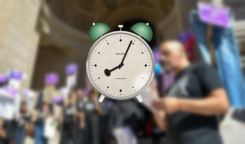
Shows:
8h04
